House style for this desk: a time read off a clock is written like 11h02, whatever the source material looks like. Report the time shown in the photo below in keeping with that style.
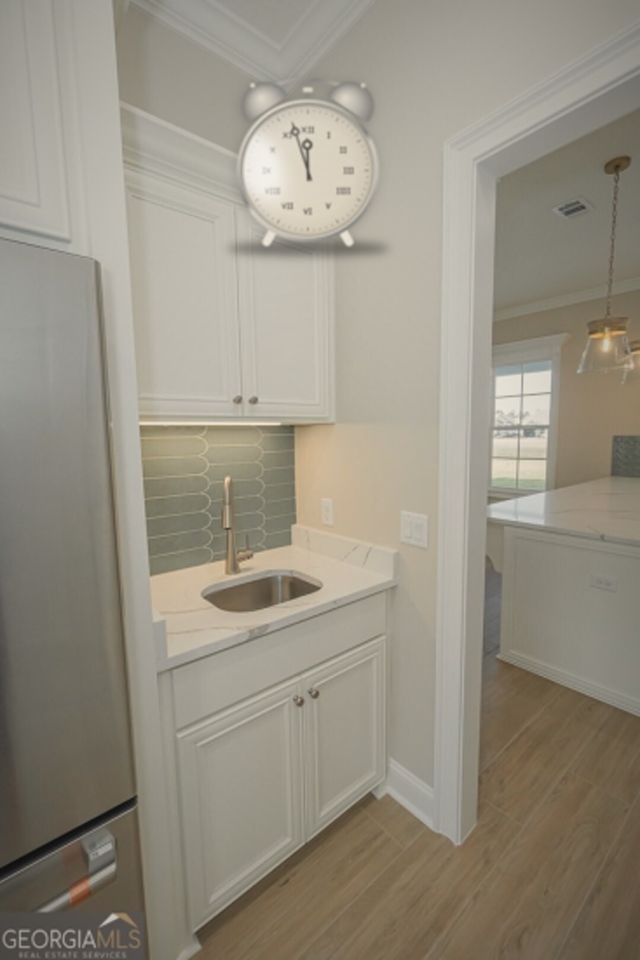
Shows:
11h57
